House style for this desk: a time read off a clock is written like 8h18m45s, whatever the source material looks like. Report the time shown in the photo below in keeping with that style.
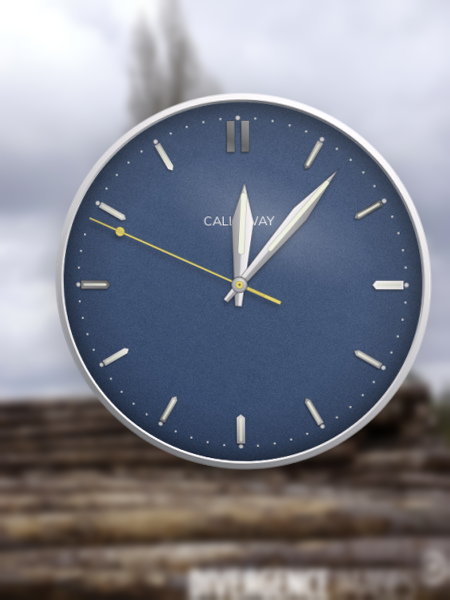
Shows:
12h06m49s
